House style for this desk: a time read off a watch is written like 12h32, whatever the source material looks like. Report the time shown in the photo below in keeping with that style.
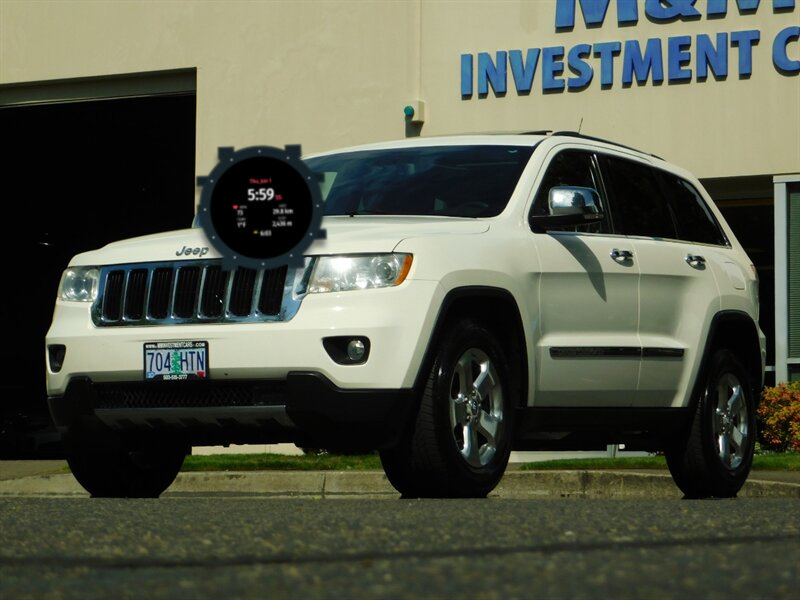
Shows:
5h59
